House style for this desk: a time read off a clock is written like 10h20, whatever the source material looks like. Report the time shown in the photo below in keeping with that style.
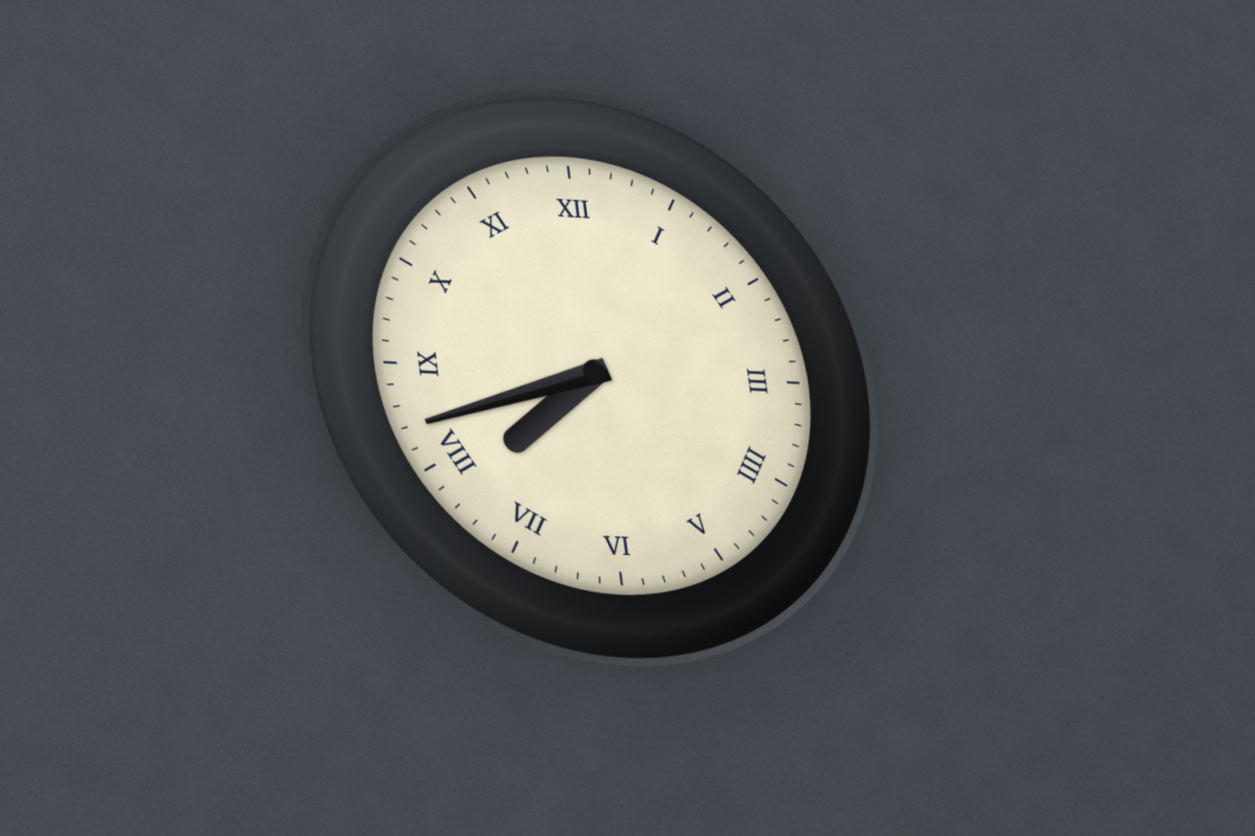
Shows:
7h42
